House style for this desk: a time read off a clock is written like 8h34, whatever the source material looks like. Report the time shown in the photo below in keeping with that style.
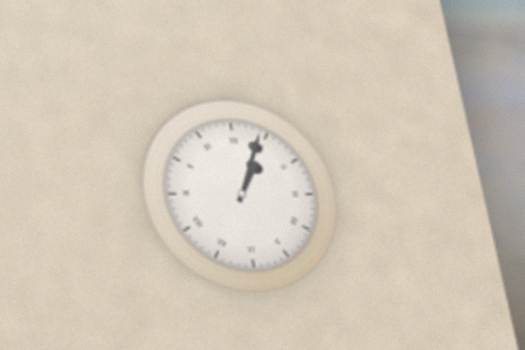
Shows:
1h04
